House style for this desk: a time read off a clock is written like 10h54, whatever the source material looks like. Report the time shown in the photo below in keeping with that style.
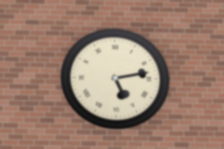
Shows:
5h13
